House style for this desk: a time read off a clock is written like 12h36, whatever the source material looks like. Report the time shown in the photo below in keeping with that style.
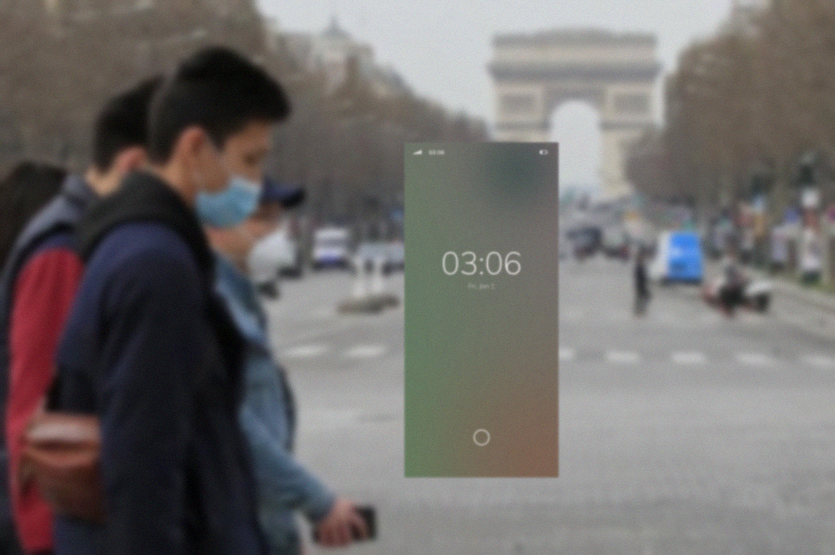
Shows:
3h06
